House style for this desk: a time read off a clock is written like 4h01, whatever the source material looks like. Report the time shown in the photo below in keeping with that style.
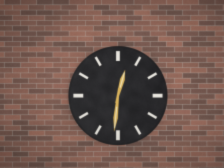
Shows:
12h31
